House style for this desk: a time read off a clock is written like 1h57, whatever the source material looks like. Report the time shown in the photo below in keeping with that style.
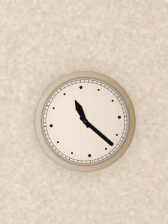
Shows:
11h23
